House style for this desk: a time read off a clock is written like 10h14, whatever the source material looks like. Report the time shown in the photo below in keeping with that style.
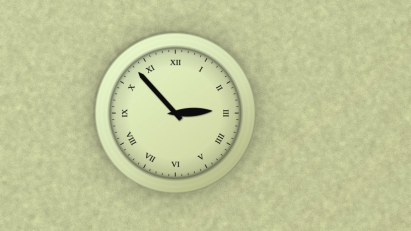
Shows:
2h53
